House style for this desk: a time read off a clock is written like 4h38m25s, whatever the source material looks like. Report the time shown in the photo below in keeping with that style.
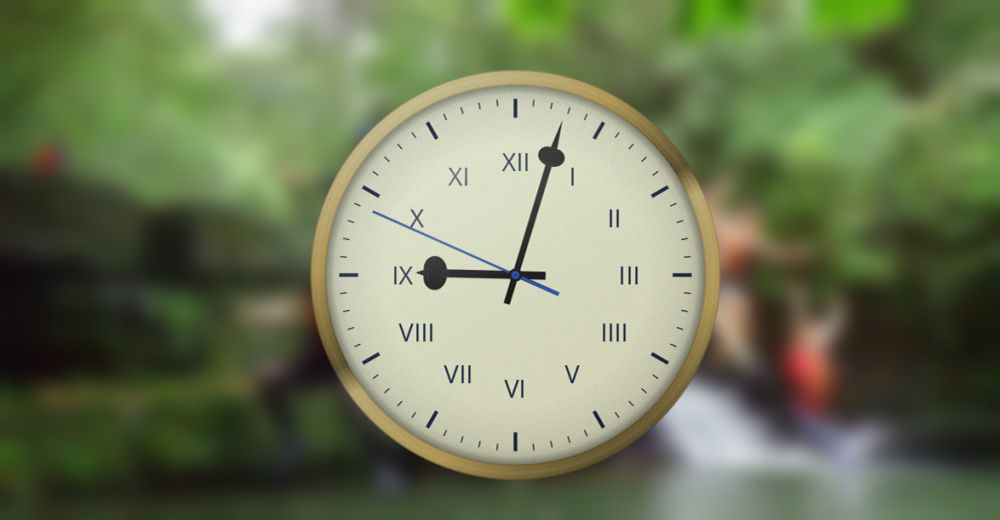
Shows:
9h02m49s
